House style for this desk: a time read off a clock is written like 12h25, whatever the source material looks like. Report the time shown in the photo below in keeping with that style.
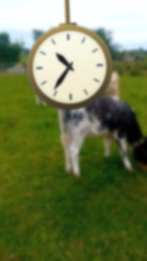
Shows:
10h36
